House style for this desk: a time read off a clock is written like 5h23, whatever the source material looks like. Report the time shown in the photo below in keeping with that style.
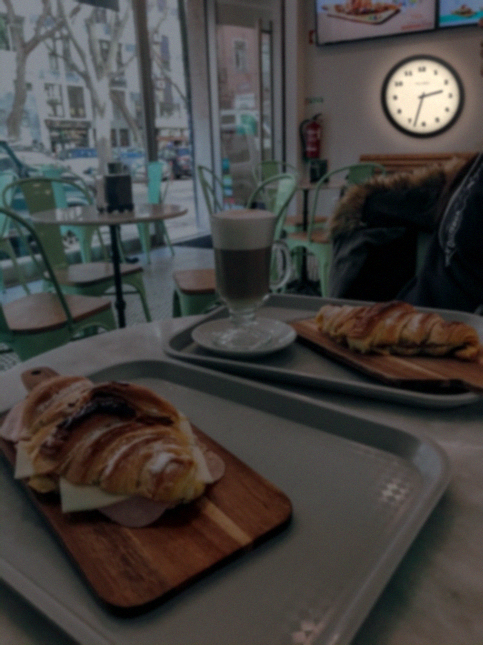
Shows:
2h33
